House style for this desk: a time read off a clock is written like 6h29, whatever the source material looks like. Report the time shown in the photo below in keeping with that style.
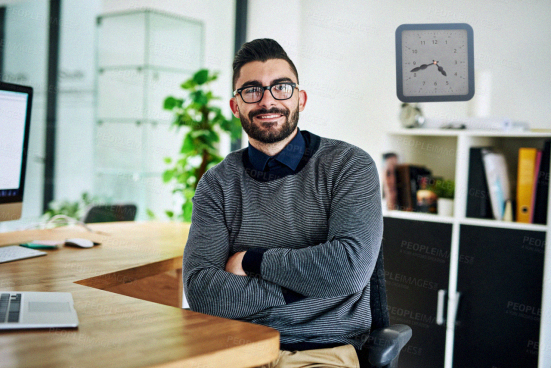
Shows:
4h42
